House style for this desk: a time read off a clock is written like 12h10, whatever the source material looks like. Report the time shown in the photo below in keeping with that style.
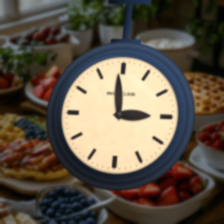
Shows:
2h59
